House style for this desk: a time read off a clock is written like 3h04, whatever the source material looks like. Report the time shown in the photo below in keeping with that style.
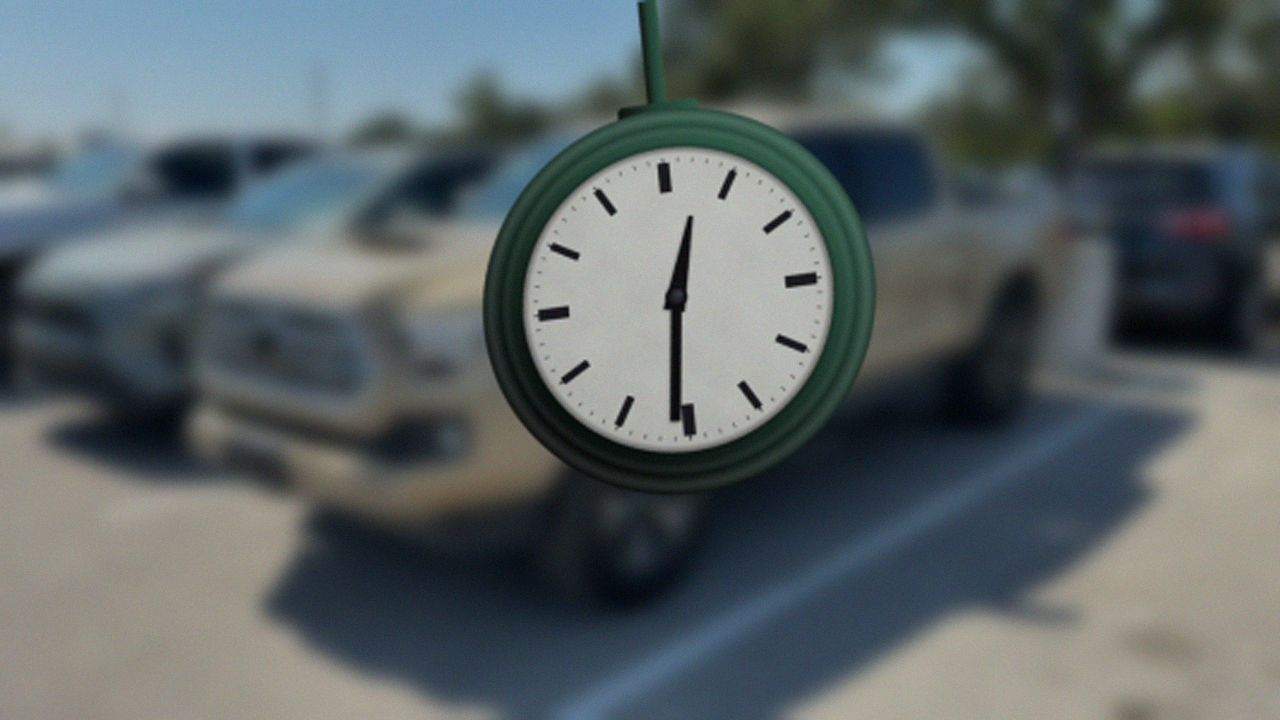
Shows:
12h31
